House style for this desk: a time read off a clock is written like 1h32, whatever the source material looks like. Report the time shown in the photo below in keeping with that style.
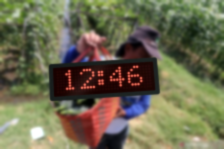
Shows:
12h46
